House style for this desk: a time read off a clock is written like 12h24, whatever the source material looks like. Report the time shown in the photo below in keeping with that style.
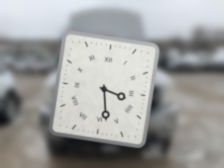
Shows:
3h28
